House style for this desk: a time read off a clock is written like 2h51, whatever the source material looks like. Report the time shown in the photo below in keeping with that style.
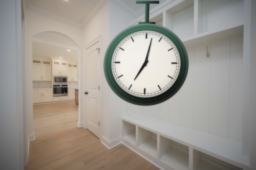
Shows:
7h02
